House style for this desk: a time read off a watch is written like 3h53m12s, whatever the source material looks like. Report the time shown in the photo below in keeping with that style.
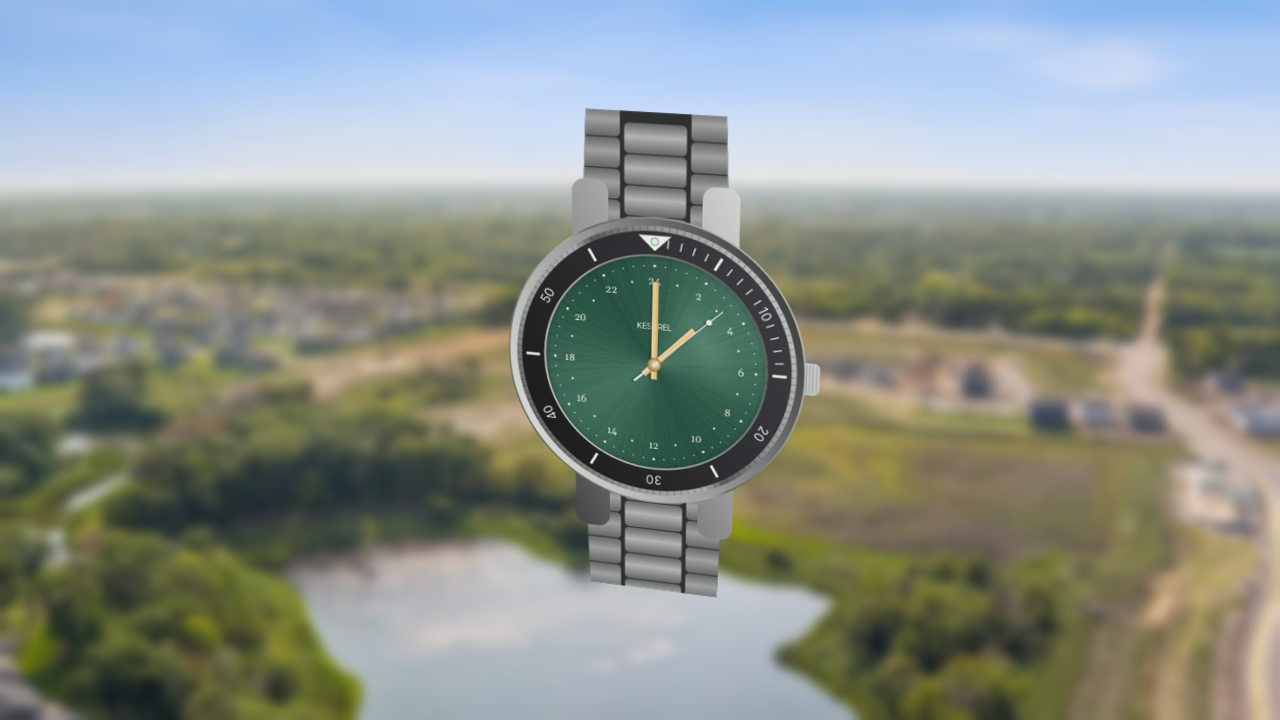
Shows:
3h00m08s
